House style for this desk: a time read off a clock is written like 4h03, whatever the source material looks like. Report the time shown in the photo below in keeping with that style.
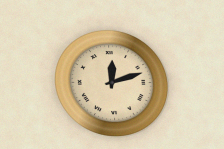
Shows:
12h12
